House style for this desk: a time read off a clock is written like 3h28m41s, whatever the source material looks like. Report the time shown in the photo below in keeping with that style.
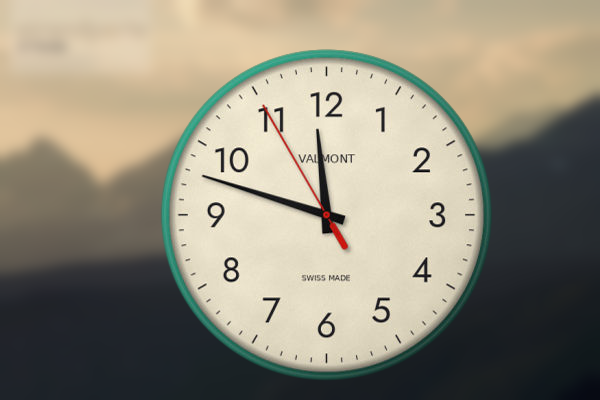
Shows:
11h47m55s
